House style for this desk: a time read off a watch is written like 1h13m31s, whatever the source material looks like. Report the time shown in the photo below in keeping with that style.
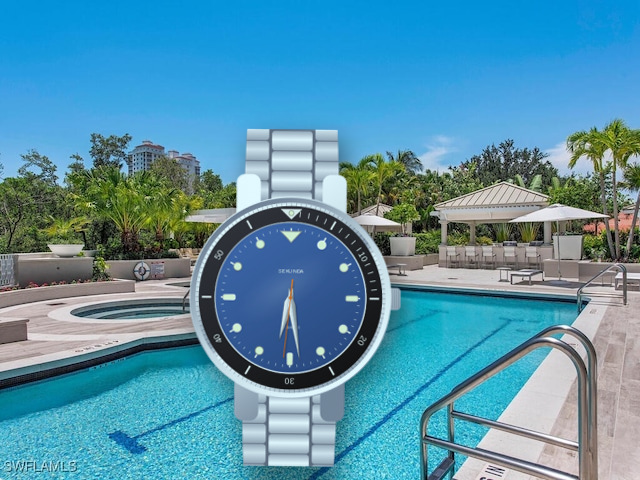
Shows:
6h28m31s
